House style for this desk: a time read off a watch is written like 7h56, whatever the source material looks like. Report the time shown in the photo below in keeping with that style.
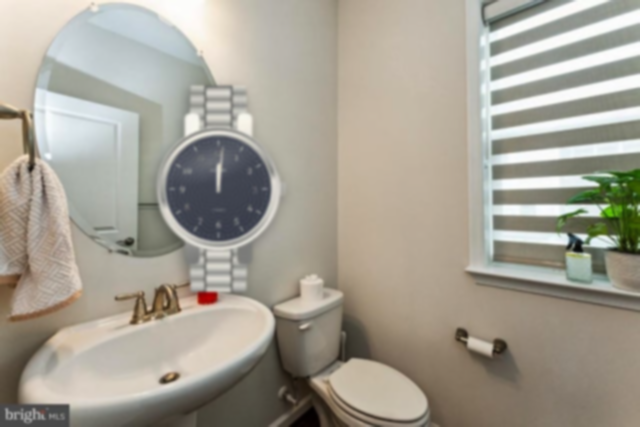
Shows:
12h01
